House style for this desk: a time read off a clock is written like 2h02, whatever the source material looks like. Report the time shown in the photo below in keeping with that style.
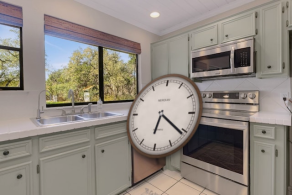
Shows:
6h21
